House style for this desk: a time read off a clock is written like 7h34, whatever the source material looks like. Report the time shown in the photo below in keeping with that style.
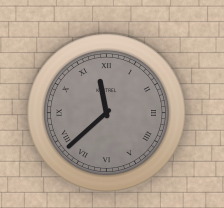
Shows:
11h38
